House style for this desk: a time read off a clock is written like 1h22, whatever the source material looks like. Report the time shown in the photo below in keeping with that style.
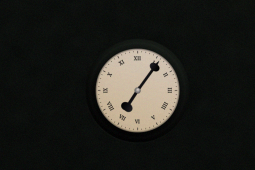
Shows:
7h06
